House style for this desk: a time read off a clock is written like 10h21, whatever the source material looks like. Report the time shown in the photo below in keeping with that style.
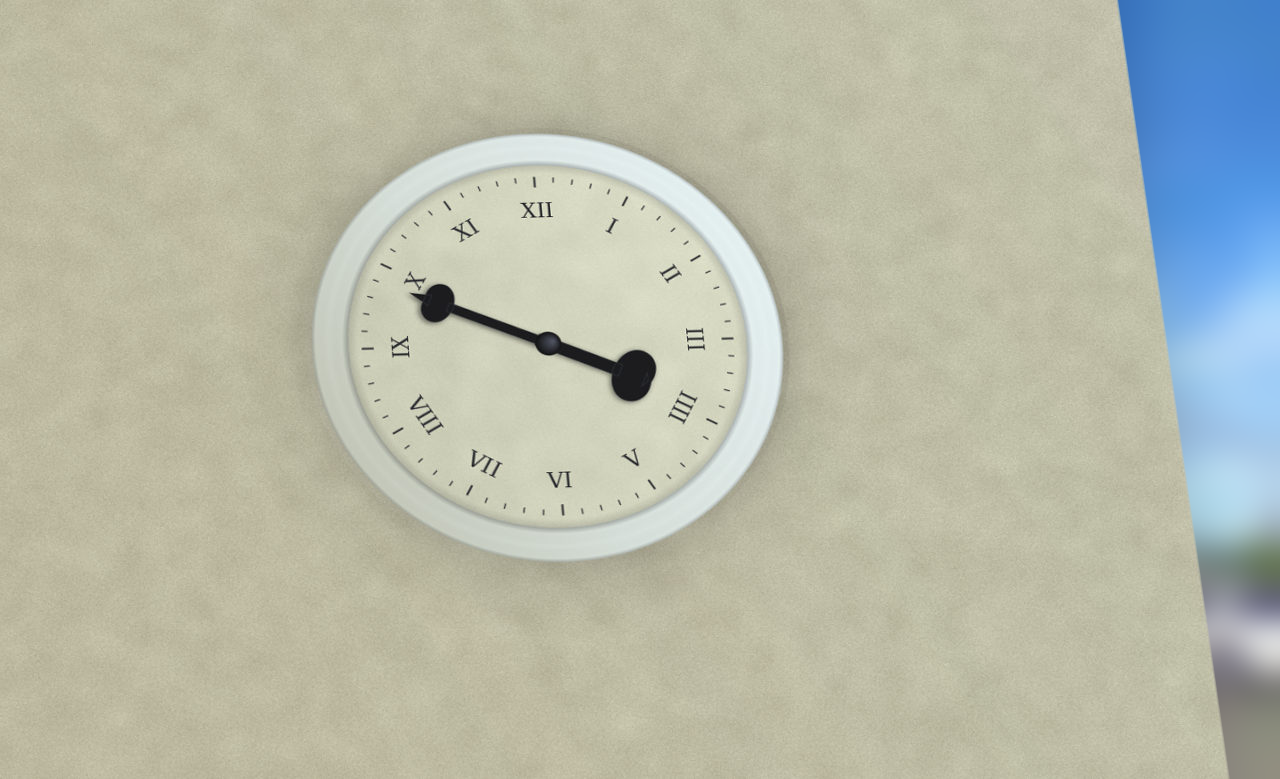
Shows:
3h49
